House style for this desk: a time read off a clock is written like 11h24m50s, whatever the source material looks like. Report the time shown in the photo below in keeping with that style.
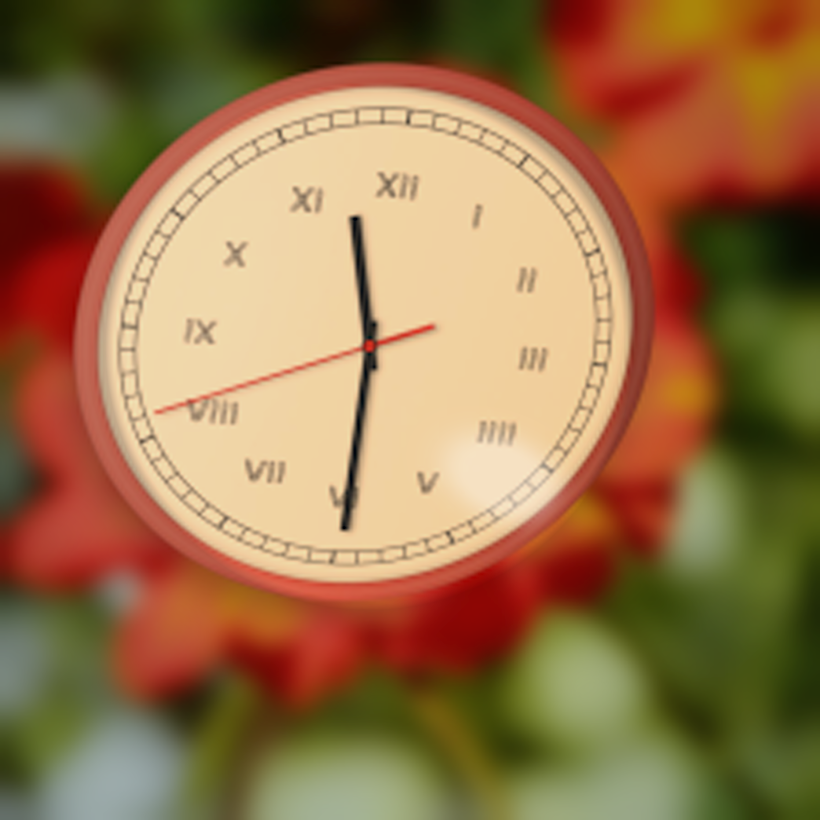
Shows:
11h29m41s
